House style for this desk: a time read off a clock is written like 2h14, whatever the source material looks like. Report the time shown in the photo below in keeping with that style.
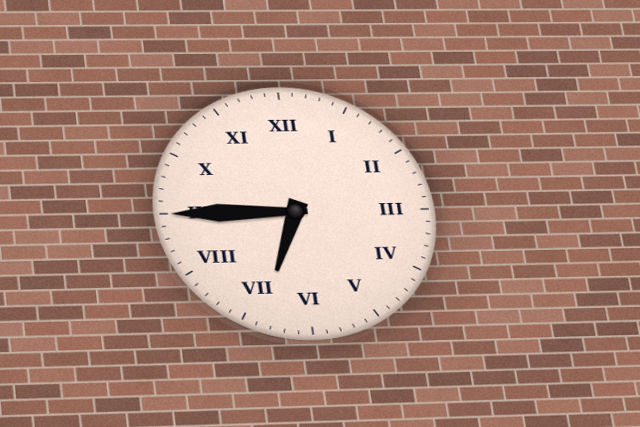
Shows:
6h45
